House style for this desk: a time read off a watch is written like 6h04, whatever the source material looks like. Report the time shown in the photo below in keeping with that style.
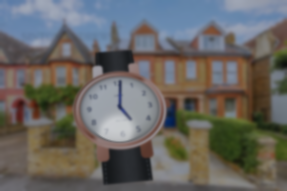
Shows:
5h01
